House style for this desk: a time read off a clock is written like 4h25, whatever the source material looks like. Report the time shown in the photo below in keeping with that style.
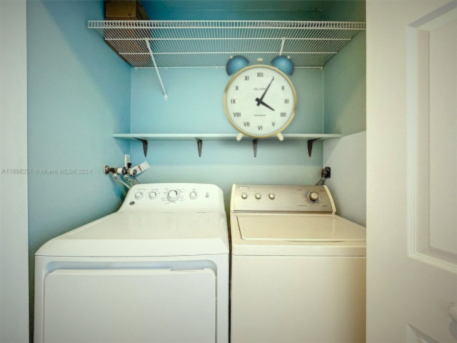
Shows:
4h05
